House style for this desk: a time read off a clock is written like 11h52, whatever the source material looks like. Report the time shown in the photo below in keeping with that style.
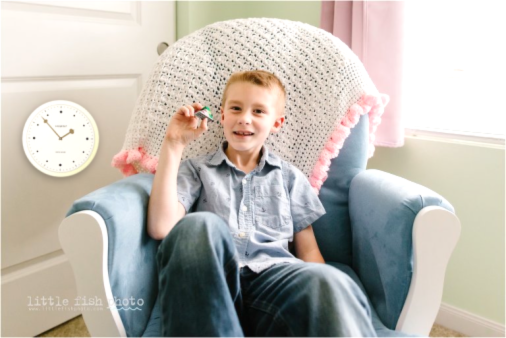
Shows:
1h53
